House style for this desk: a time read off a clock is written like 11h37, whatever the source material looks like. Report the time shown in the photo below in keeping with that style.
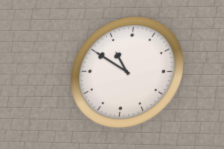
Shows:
10h50
